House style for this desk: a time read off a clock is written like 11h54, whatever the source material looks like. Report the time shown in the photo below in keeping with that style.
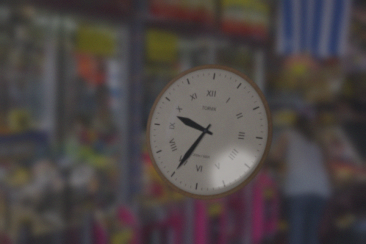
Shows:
9h35
